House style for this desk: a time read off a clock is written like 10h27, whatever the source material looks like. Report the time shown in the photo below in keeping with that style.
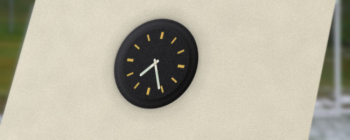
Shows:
7h26
